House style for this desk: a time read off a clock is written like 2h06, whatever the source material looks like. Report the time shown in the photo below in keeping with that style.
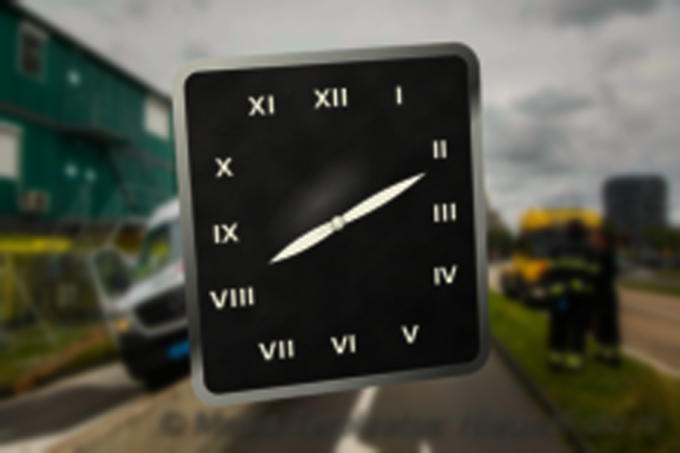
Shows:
8h11
